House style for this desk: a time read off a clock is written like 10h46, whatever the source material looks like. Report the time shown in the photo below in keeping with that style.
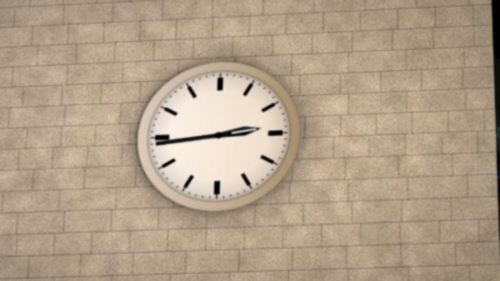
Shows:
2h44
